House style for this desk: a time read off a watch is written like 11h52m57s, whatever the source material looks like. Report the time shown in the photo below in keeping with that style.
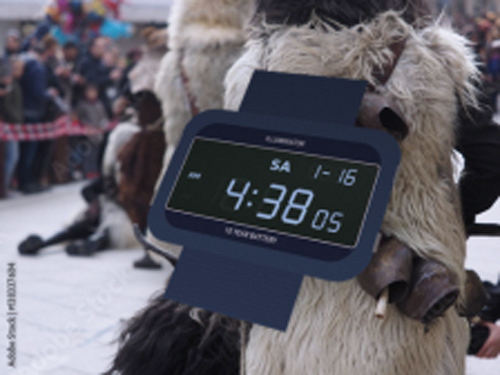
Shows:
4h38m05s
